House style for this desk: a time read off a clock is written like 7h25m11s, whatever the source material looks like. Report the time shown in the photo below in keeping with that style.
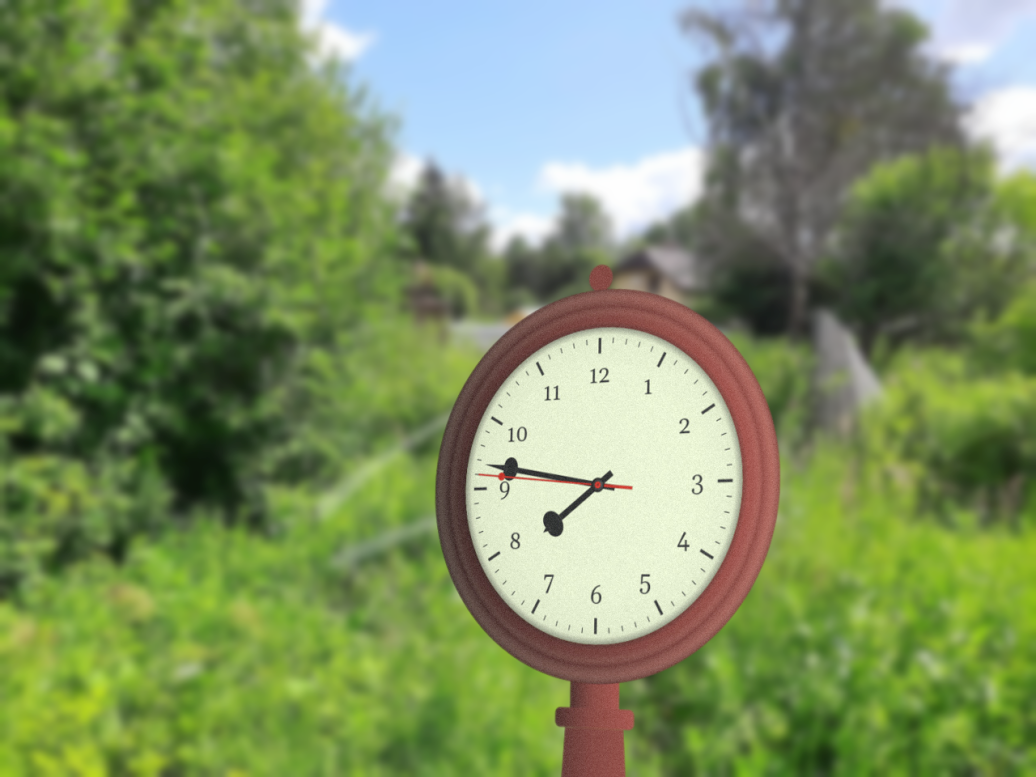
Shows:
7h46m46s
